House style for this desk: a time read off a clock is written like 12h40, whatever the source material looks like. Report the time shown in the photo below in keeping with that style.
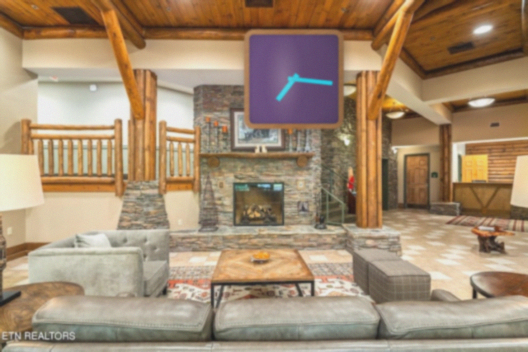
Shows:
7h16
